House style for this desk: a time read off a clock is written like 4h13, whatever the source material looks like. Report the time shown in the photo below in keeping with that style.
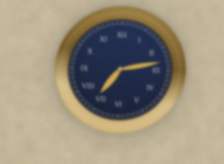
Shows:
7h13
